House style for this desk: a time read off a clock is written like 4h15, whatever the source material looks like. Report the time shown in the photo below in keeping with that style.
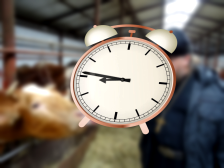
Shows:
8h46
